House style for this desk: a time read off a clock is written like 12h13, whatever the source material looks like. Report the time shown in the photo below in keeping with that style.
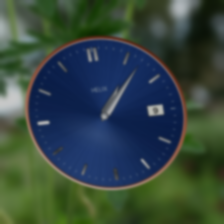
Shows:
1h07
